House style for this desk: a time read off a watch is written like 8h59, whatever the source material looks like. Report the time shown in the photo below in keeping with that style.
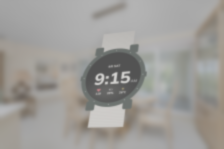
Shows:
9h15
